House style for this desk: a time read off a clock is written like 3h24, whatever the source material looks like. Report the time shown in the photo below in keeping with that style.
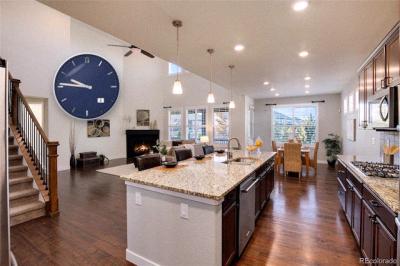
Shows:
9h46
